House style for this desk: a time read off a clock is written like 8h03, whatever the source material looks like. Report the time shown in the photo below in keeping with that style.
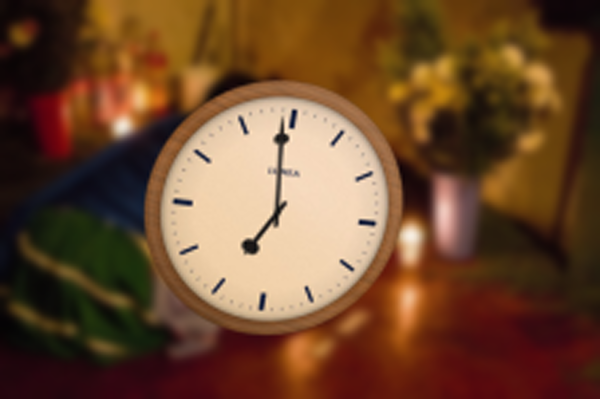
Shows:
6h59
